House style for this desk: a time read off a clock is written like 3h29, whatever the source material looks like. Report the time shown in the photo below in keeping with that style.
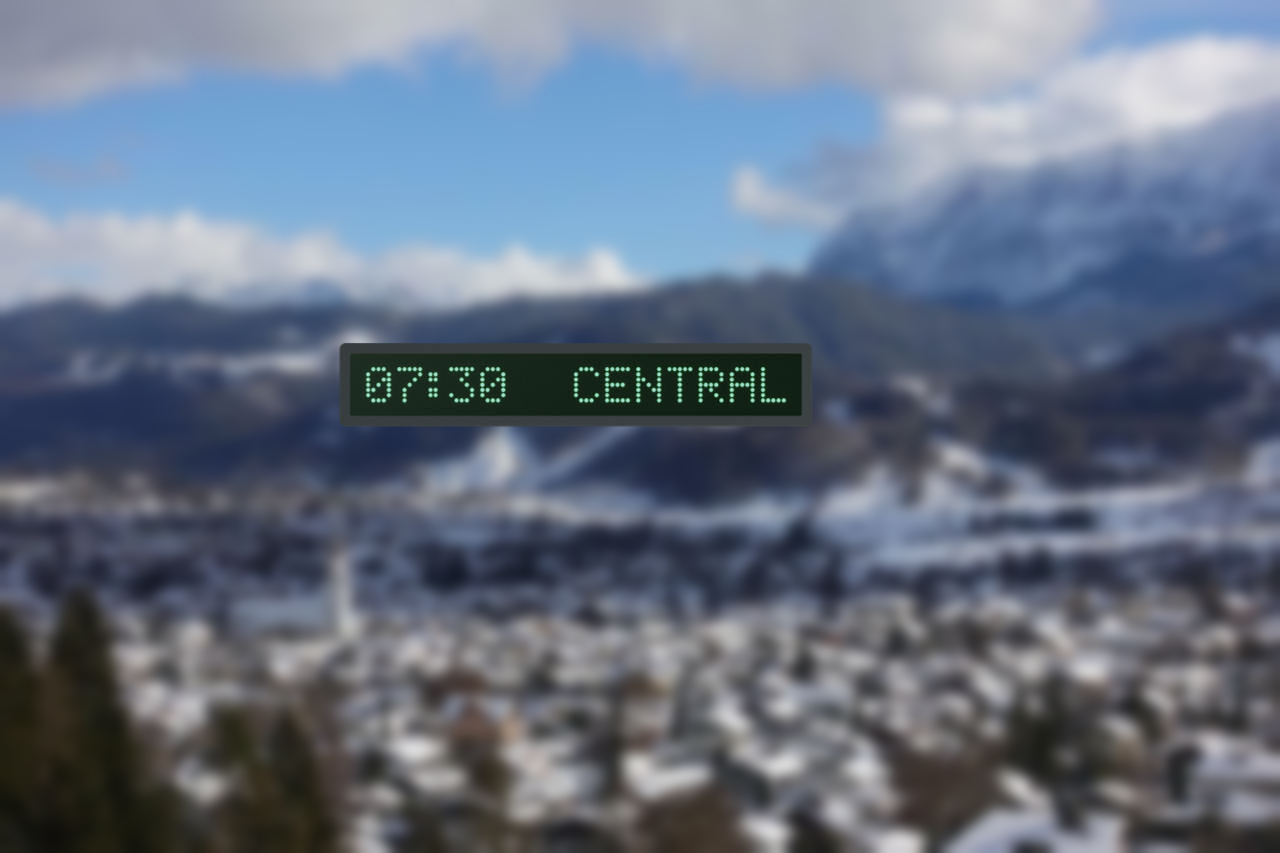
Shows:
7h30
